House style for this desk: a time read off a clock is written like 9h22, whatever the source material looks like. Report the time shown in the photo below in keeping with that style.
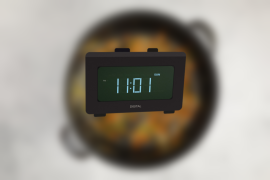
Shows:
11h01
